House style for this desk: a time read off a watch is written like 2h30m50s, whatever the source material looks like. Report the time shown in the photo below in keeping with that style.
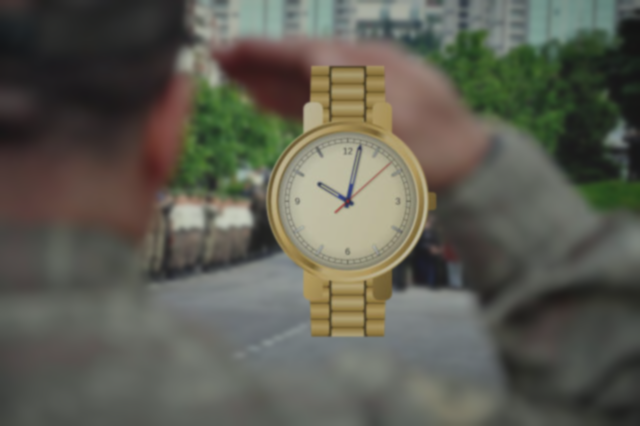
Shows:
10h02m08s
